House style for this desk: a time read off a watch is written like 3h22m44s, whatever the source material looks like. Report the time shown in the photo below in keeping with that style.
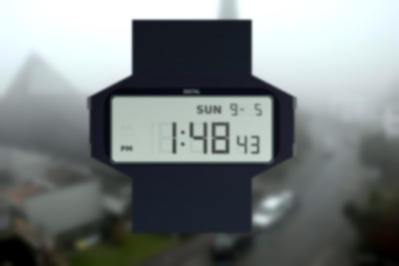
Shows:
1h48m43s
